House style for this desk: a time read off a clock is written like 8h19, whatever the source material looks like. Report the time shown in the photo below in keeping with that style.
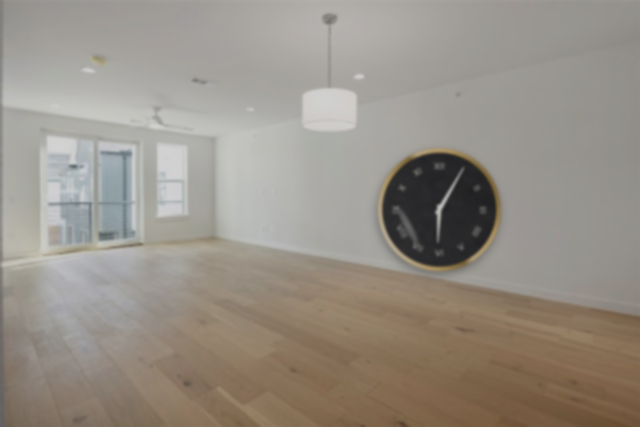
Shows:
6h05
